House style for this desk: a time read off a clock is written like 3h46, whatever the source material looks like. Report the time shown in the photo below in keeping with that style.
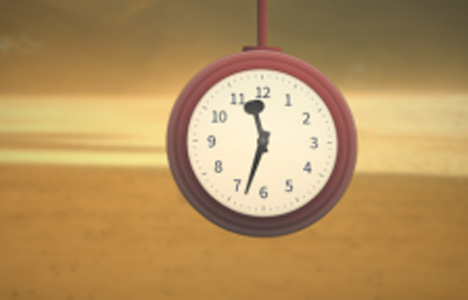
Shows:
11h33
